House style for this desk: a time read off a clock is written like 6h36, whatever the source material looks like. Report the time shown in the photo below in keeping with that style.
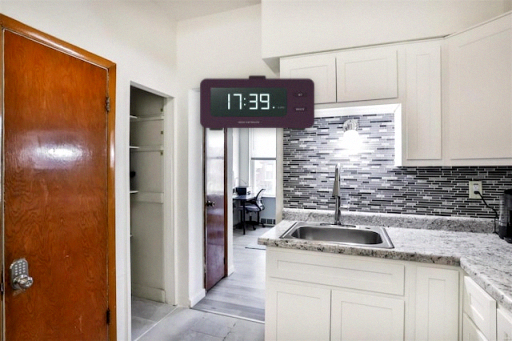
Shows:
17h39
